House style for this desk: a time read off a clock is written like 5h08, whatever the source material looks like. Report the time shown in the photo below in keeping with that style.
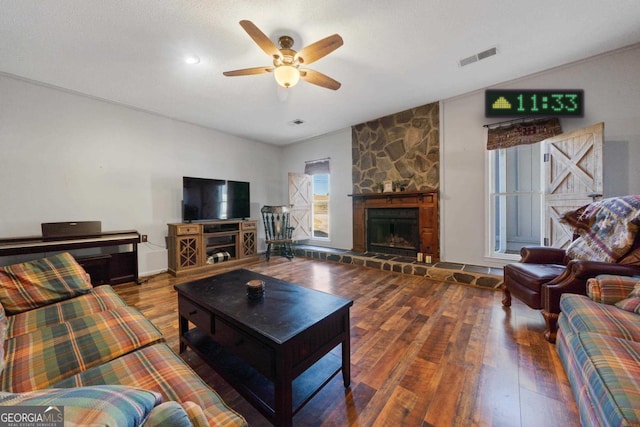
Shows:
11h33
